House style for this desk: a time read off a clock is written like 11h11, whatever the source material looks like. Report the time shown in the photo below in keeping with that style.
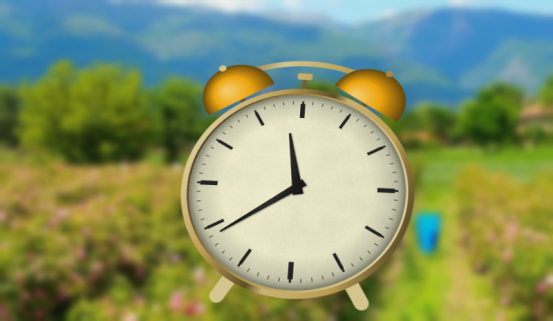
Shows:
11h39
